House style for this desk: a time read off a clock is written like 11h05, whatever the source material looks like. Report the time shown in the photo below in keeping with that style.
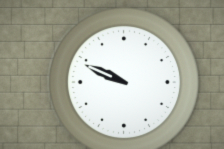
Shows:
9h49
